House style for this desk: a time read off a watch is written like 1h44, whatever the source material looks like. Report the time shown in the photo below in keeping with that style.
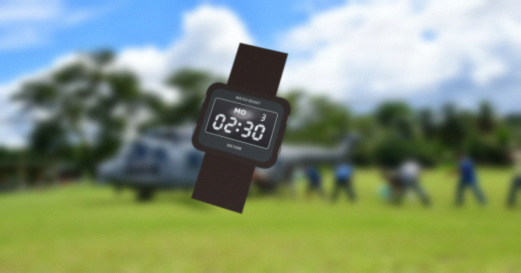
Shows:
2h30
